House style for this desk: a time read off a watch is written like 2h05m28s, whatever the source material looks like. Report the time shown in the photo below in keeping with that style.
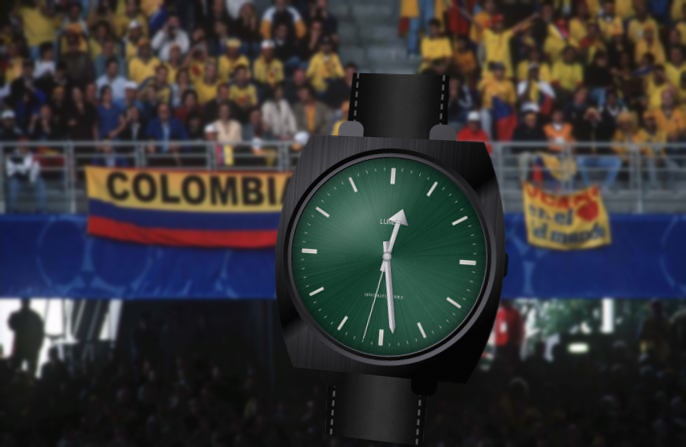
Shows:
12h28m32s
